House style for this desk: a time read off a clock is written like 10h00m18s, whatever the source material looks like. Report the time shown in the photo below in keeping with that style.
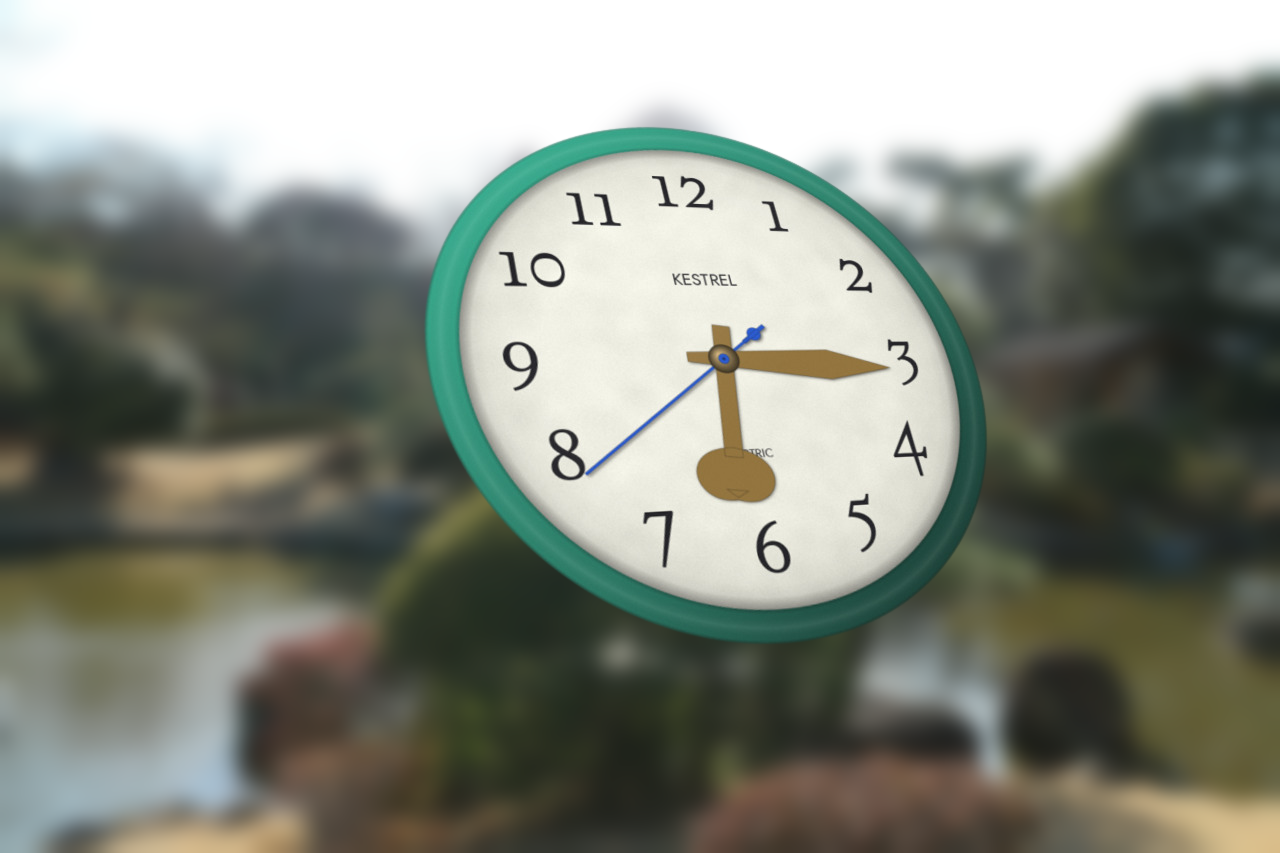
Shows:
6h15m39s
